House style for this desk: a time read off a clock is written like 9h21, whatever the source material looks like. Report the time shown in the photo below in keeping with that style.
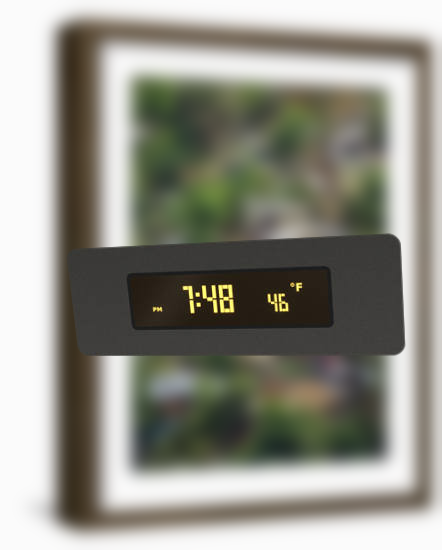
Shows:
7h48
